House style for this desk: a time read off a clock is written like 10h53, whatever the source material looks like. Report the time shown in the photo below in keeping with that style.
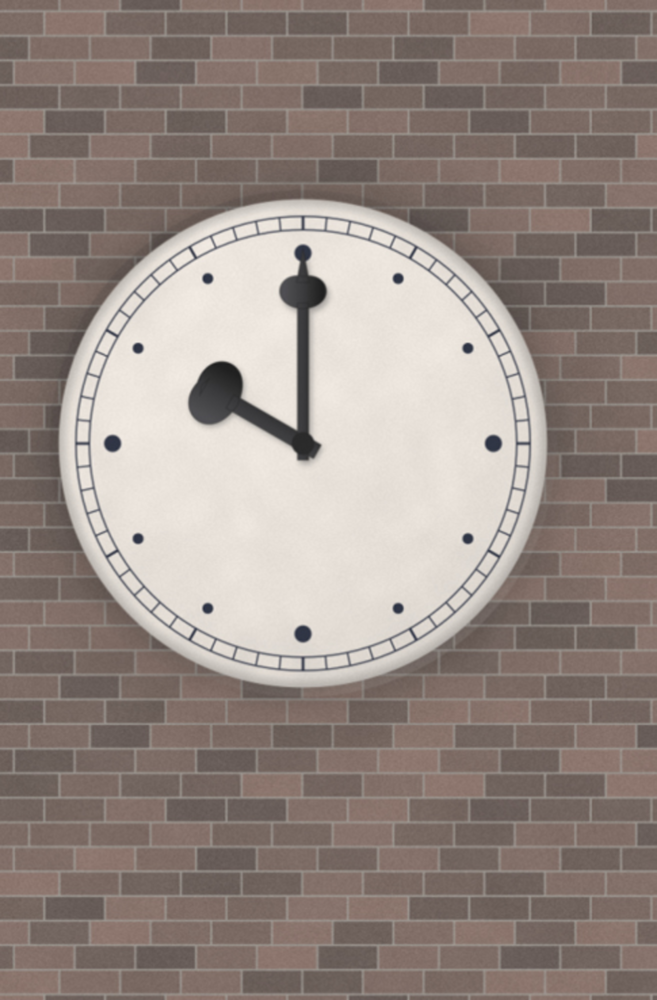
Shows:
10h00
